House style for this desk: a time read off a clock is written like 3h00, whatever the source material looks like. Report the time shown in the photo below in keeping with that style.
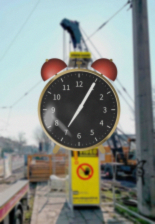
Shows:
7h05
